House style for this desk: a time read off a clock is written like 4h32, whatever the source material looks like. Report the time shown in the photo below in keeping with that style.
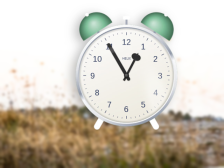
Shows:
12h55
